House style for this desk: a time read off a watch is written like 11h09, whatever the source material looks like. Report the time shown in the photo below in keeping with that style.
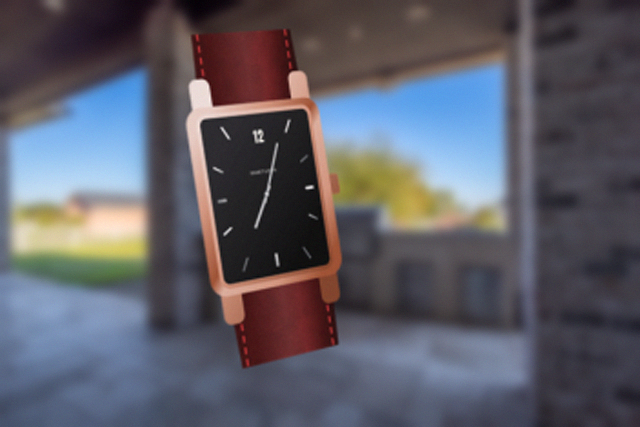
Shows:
7h04
